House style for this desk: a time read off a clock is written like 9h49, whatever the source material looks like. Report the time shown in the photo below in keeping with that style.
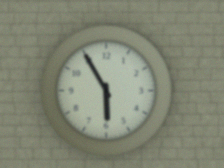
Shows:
5h55
